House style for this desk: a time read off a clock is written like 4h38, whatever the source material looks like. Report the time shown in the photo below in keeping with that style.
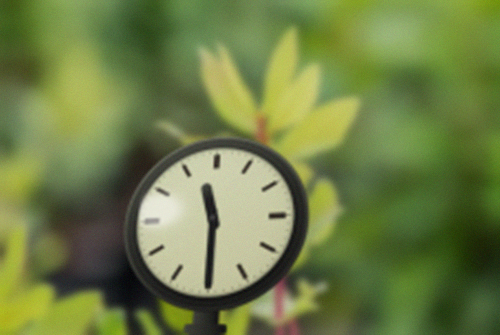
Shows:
11h30
